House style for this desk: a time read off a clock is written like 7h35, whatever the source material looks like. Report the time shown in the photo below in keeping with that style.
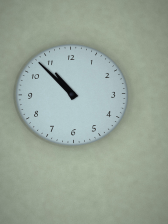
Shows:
10h53
